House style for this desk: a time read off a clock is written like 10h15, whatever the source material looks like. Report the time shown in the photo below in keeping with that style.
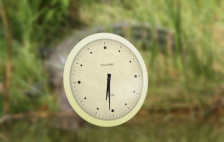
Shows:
6h31
